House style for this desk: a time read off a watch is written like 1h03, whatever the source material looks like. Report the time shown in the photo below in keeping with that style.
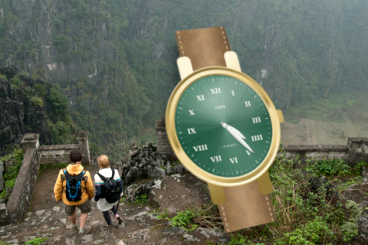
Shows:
4h24
